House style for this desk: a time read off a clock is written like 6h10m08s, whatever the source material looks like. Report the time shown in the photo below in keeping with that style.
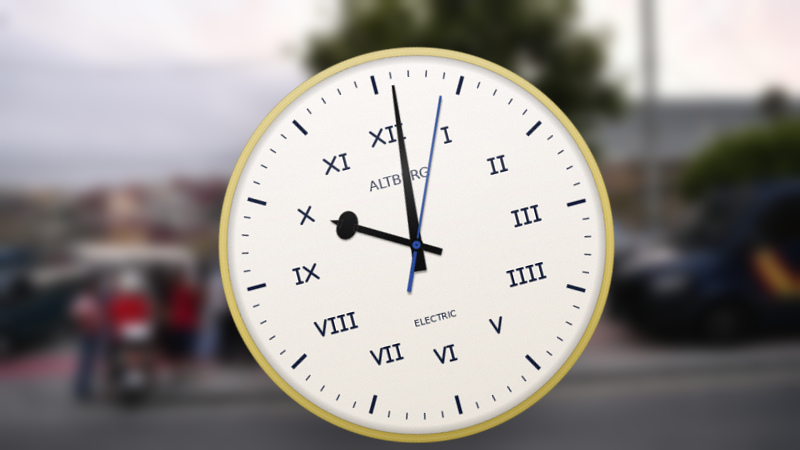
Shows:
10h01m04s
